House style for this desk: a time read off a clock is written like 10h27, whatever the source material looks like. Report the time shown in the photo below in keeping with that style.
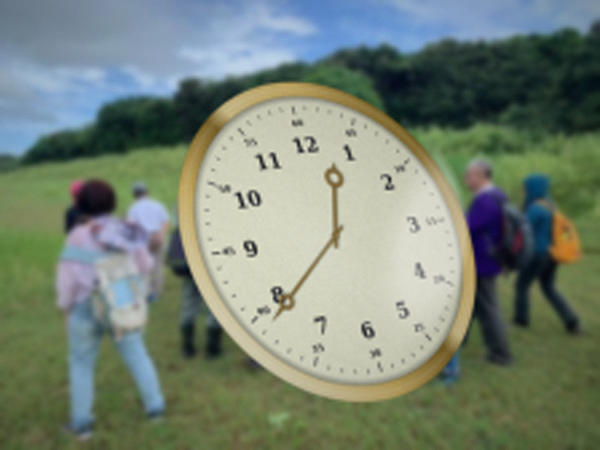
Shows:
12h39
